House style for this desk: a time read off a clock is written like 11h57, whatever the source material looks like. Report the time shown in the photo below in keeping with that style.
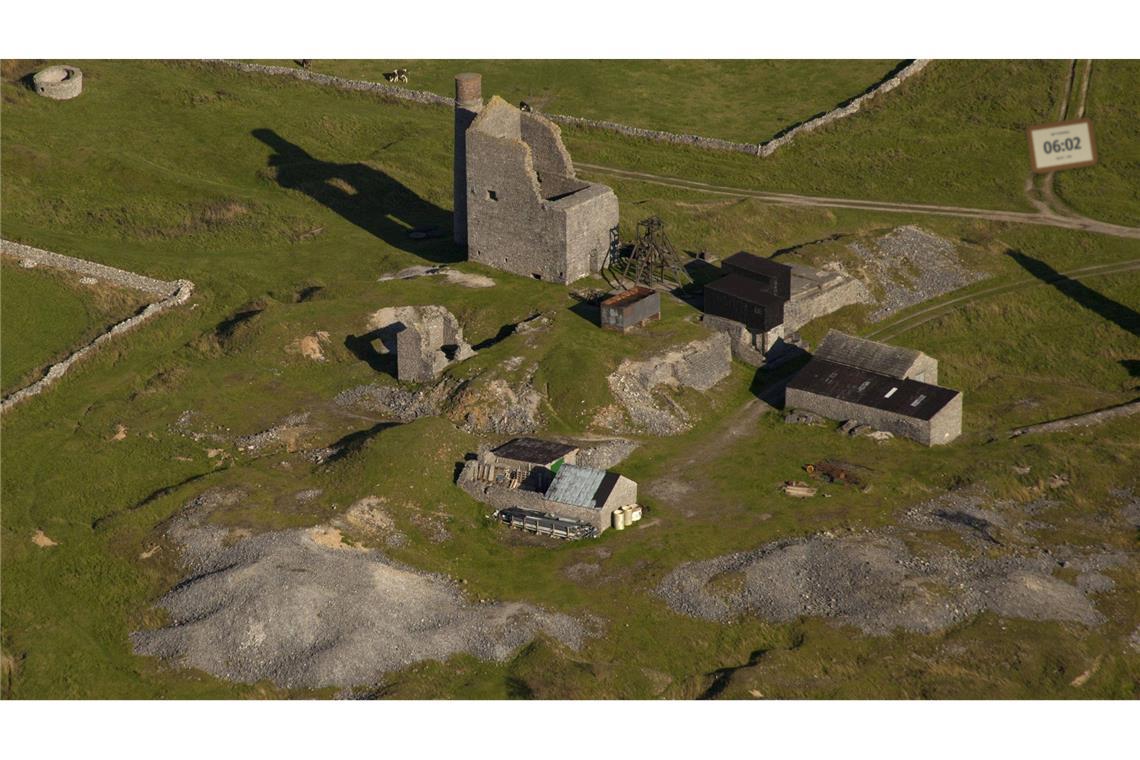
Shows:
6h02
